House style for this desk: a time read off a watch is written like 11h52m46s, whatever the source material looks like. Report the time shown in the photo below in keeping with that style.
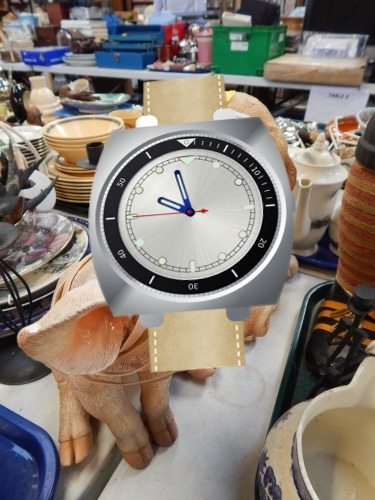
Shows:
9h57m45s
